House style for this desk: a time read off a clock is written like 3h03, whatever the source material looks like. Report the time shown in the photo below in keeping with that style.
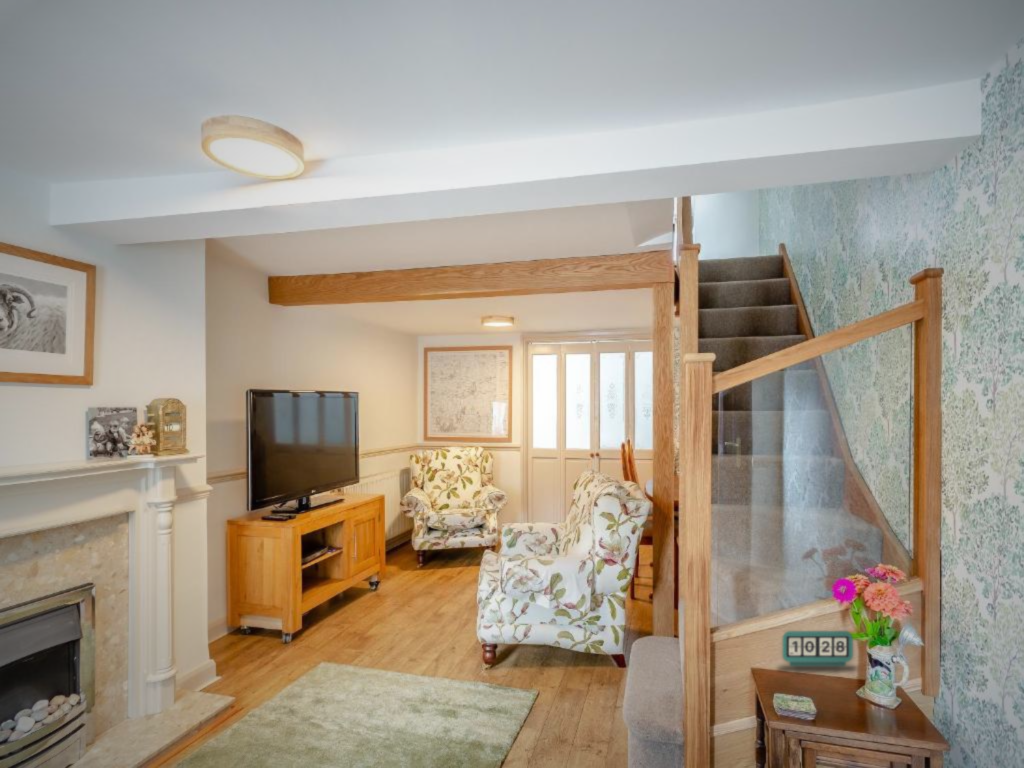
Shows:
10h28
